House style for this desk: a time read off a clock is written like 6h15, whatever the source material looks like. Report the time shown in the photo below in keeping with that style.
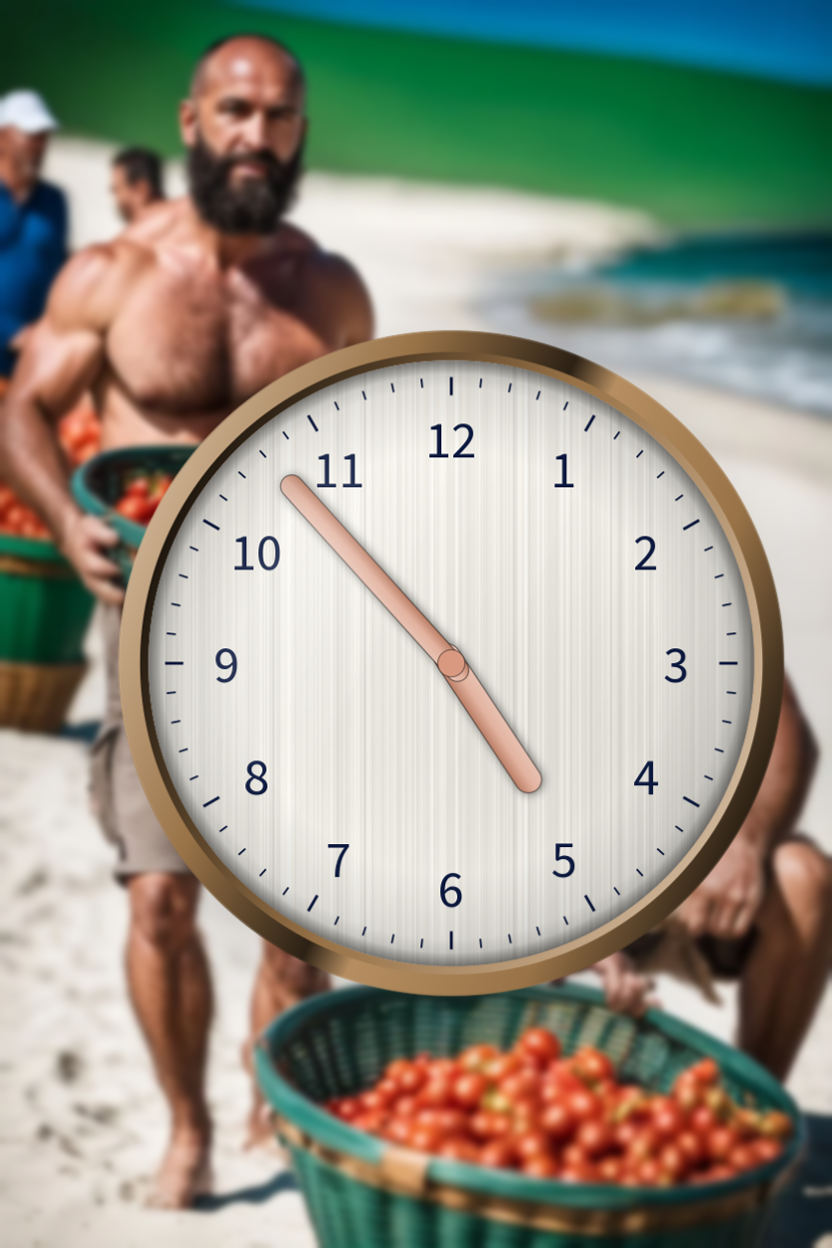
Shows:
4h53
